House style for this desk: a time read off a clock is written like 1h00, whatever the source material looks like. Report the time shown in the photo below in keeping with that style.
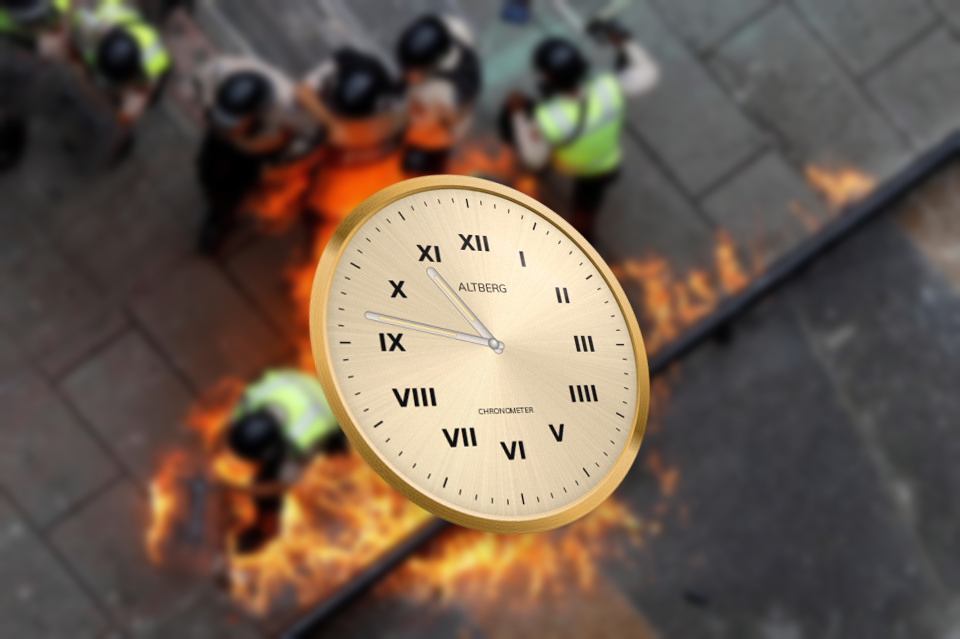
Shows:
10h47
